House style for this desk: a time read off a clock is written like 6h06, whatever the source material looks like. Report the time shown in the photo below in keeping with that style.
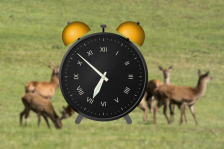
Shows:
6h52
